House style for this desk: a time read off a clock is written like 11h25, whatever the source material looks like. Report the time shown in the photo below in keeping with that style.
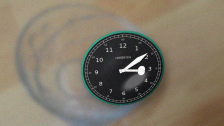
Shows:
3h09
